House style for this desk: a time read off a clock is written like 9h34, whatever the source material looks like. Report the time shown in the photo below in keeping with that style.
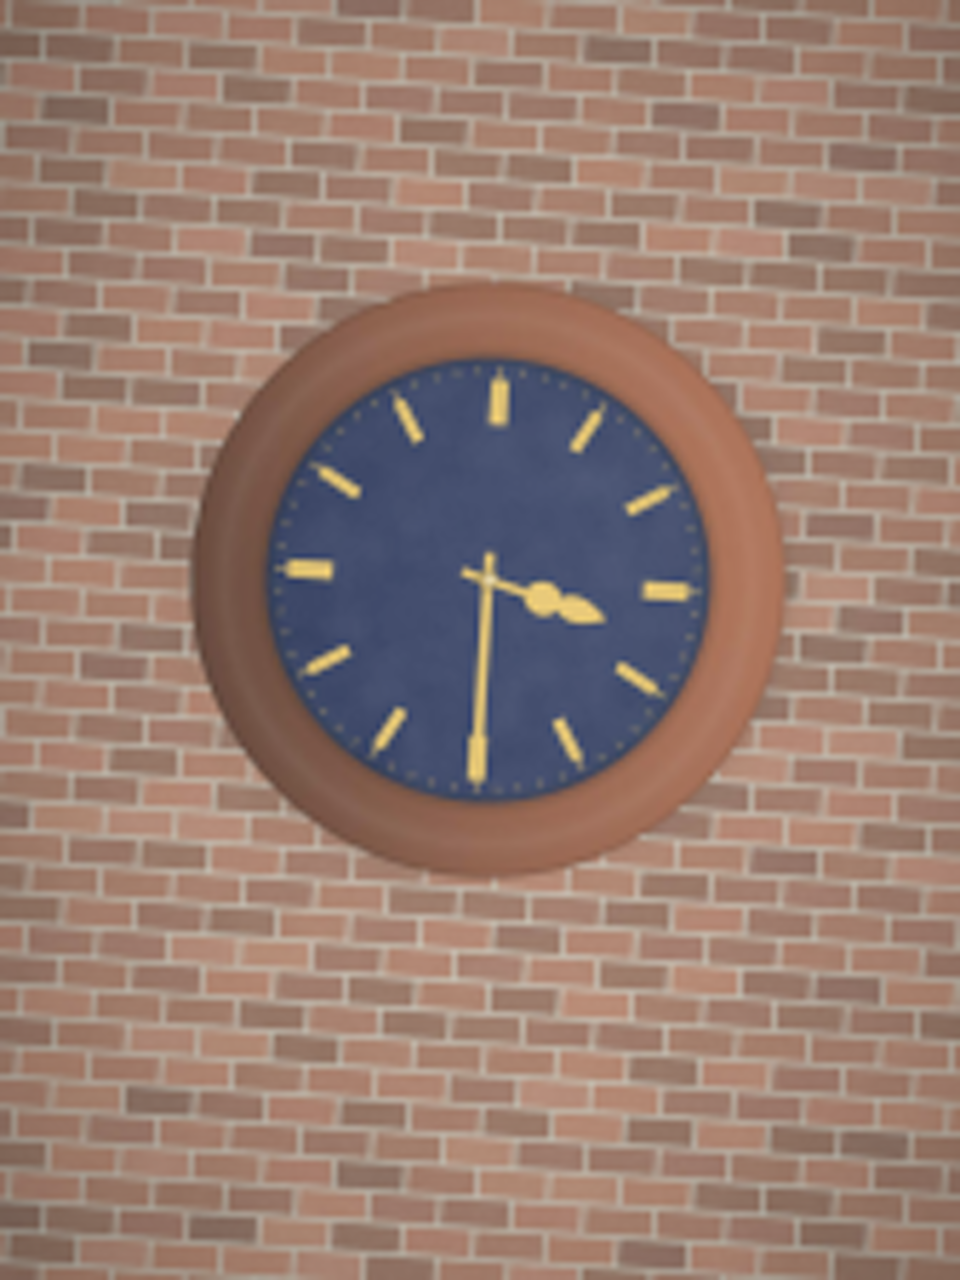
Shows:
3h30
